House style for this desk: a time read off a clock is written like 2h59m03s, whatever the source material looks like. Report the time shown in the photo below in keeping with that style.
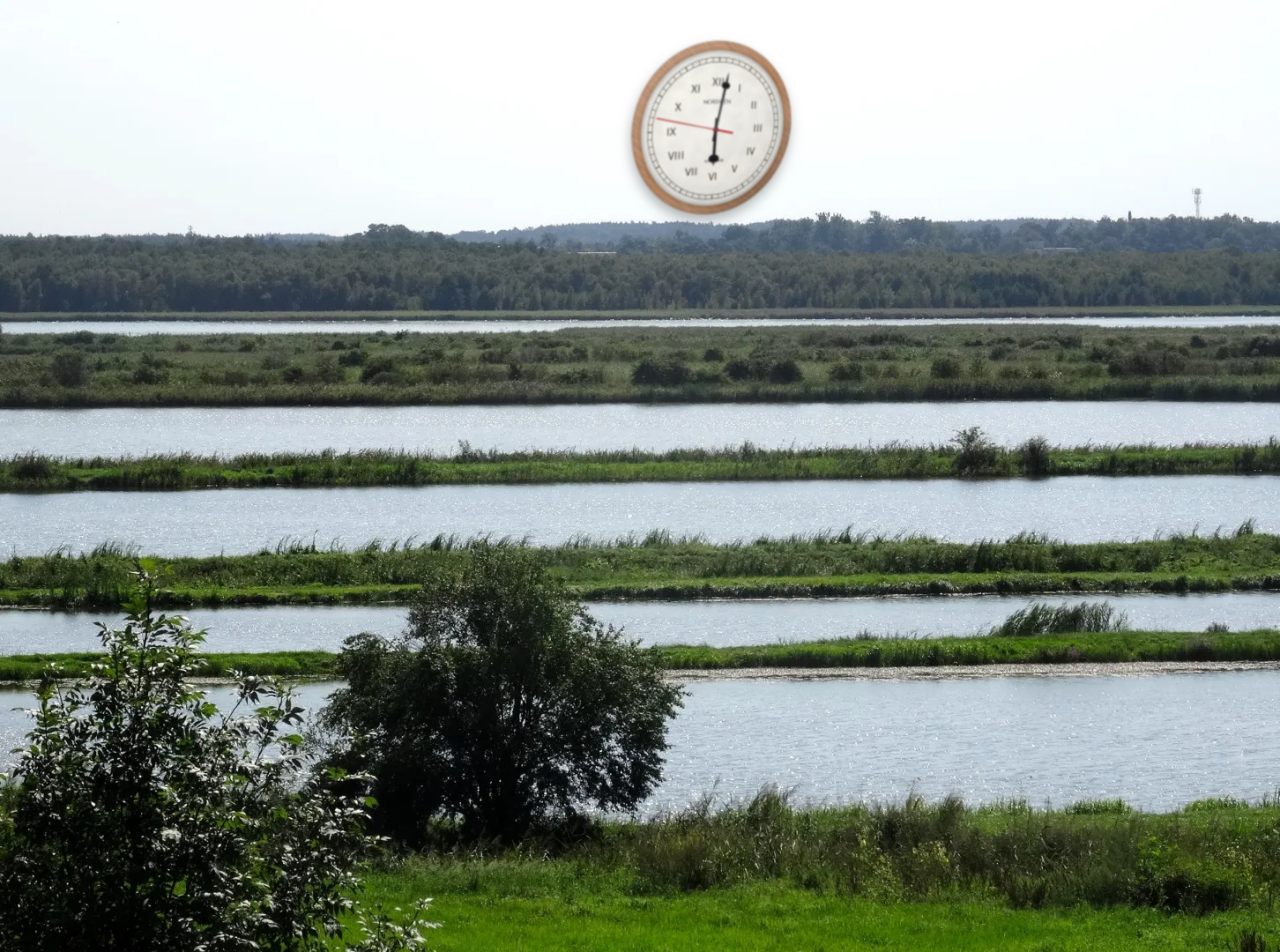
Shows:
6h01m47s
